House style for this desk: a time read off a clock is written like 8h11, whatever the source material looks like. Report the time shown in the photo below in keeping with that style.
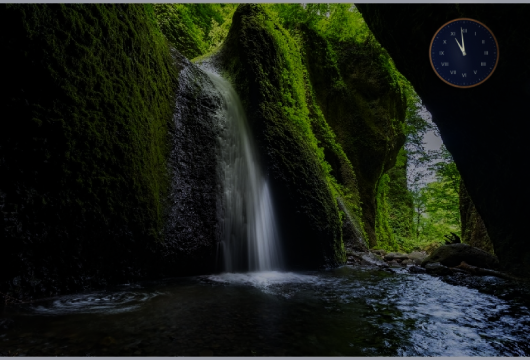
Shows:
10h59
